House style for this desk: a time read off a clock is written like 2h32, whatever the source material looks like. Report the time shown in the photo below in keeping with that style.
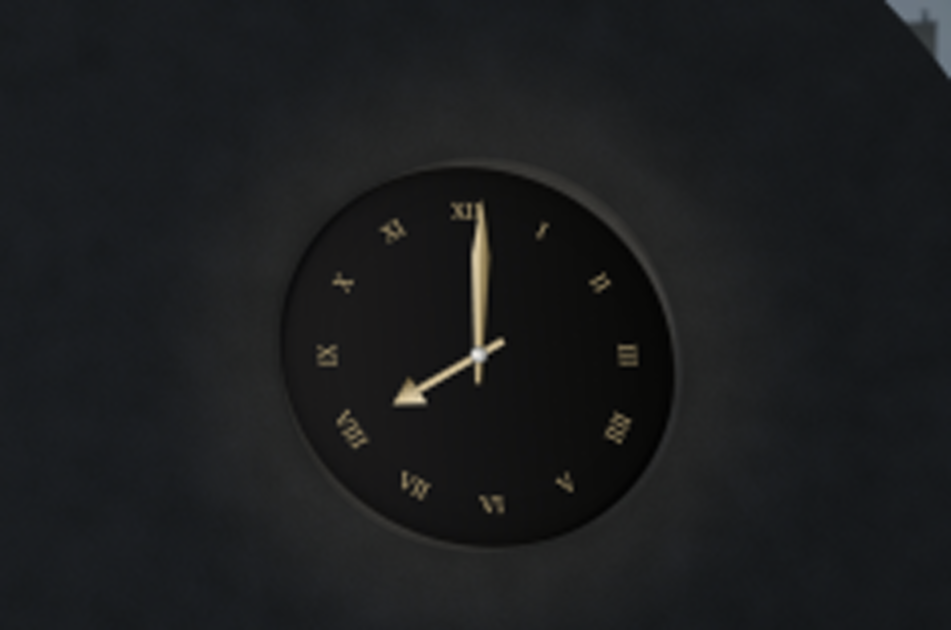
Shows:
8h01
